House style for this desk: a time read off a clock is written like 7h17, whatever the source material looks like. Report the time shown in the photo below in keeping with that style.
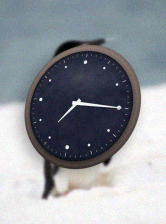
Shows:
7h15
